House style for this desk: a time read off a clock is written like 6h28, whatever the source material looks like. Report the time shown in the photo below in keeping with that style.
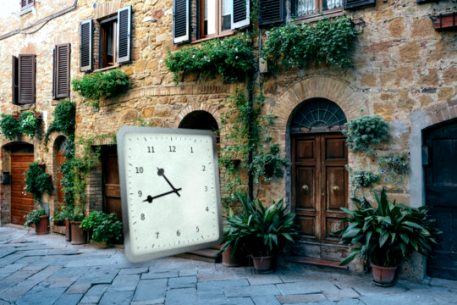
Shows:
10h43
